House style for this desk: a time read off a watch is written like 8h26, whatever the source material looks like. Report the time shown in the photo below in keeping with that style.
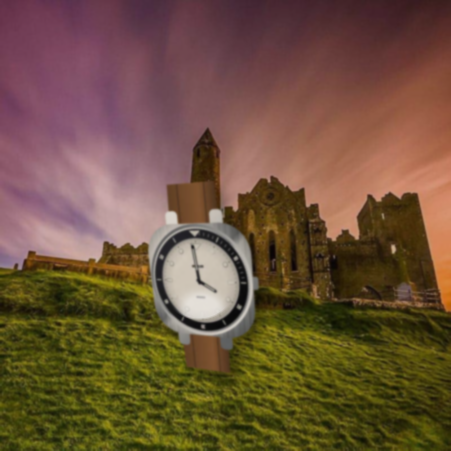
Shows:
3h59
